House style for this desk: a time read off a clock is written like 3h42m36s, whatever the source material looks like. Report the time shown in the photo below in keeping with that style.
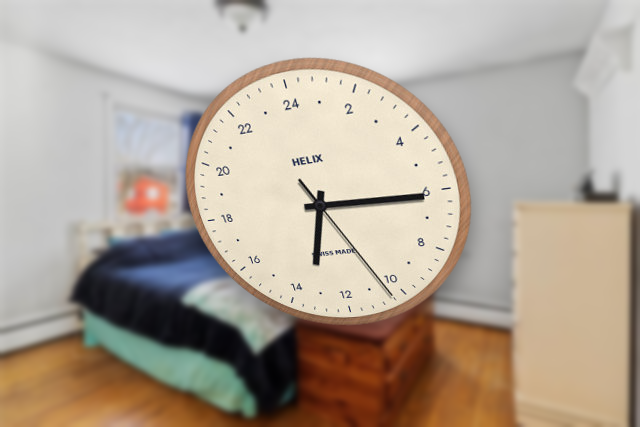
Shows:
13h15m26s
